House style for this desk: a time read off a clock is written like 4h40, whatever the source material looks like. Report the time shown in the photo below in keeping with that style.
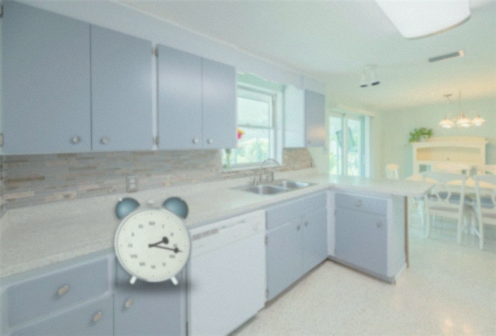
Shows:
2h17
